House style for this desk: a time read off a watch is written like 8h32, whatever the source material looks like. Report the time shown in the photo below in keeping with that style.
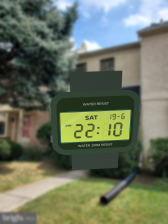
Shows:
22h10
